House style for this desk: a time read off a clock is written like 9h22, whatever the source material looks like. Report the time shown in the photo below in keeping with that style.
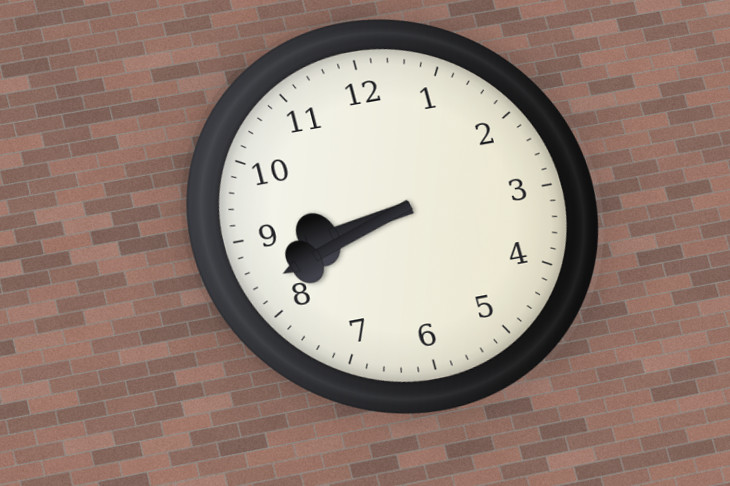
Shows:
8h42
